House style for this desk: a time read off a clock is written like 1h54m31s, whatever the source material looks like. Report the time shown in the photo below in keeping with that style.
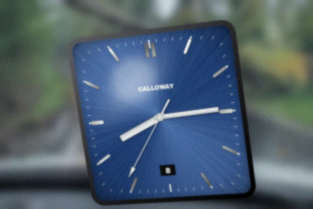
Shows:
8h14m36s
